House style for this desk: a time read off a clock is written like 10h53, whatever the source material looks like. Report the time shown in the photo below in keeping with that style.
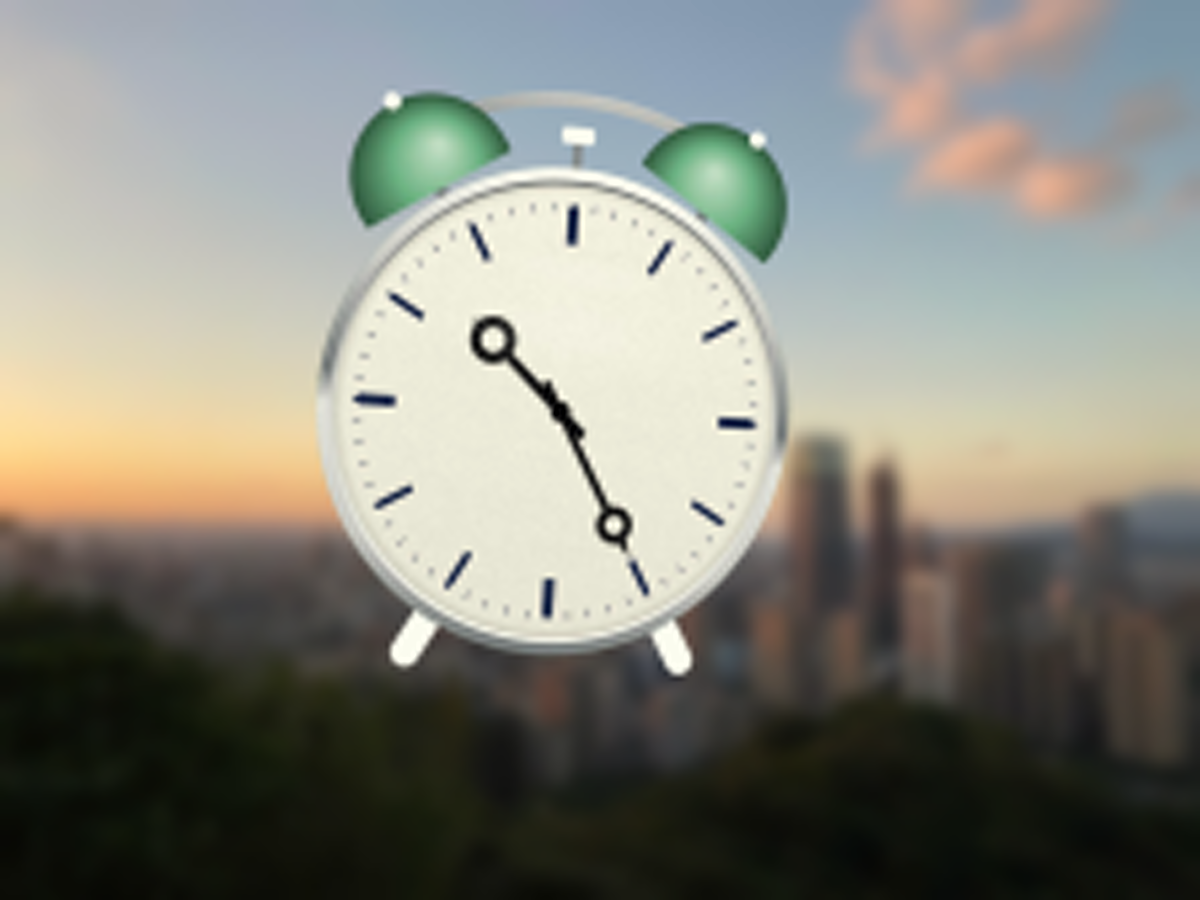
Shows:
10h25
